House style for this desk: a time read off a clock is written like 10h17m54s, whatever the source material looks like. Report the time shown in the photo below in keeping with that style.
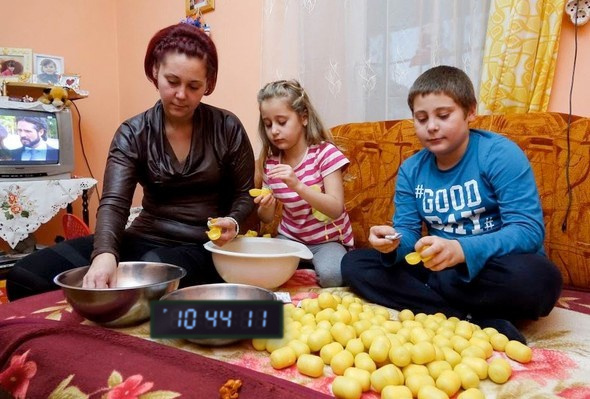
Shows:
10h44m11s
